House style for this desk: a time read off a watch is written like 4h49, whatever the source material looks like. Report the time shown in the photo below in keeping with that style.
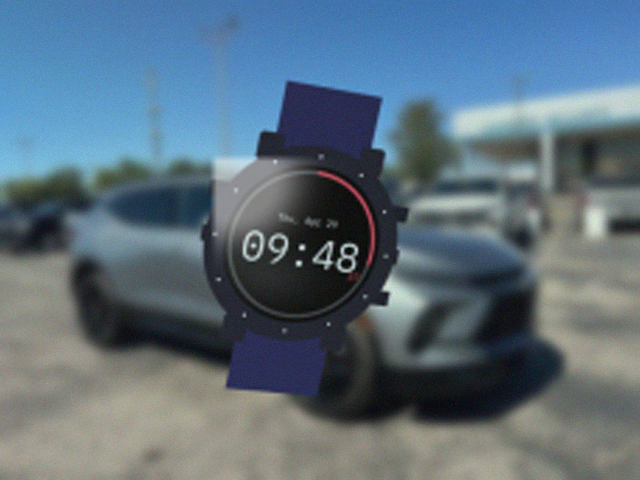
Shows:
9h48
